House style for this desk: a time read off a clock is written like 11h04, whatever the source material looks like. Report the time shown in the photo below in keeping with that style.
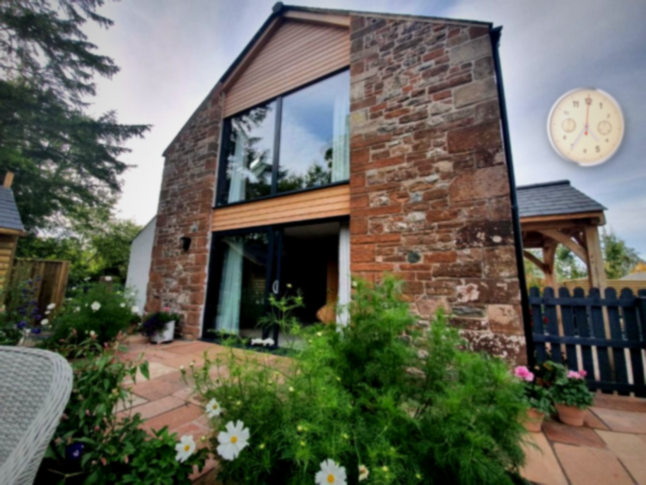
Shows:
4h35
